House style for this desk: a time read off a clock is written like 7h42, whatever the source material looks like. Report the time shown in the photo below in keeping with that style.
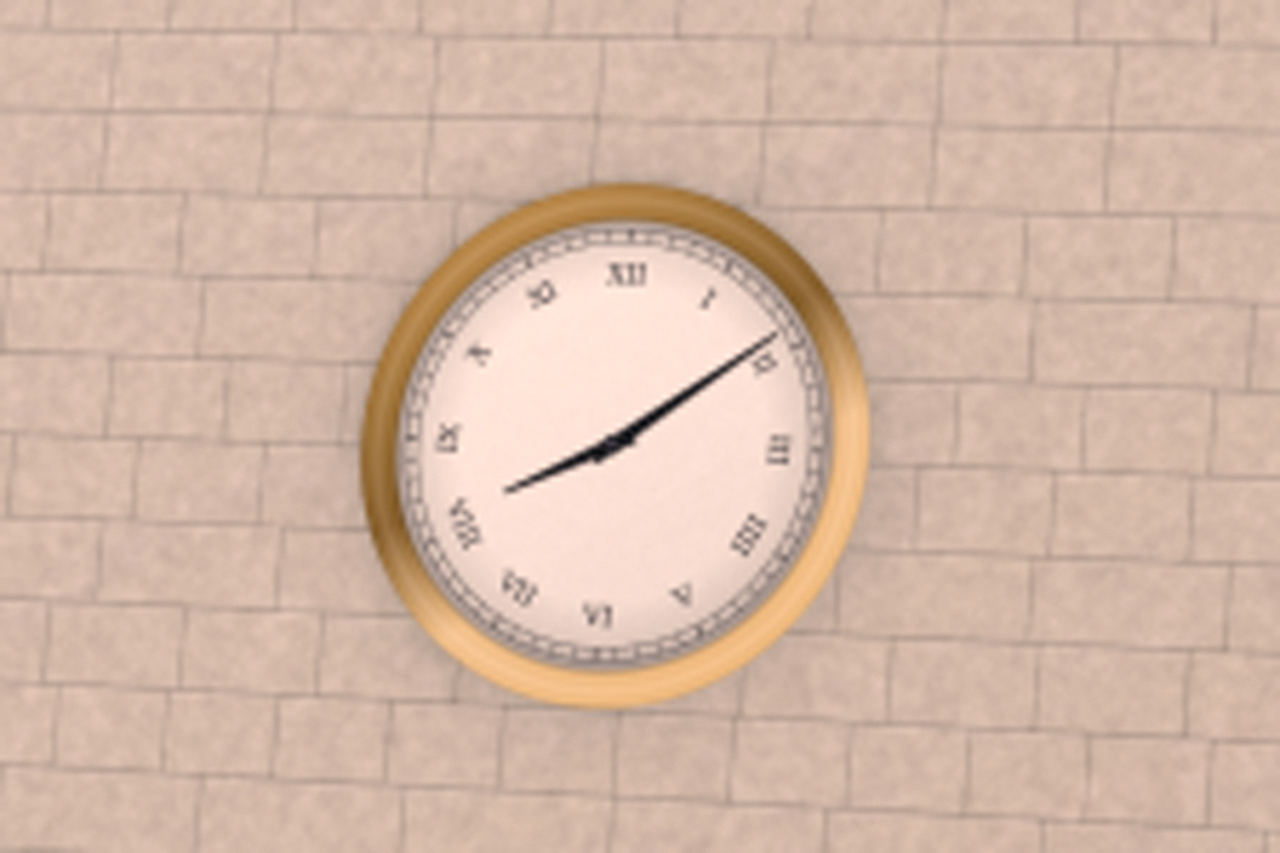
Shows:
8h09
